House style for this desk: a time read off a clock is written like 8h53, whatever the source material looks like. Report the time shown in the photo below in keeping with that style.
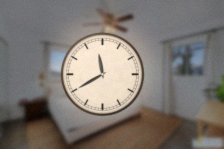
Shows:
11h40
